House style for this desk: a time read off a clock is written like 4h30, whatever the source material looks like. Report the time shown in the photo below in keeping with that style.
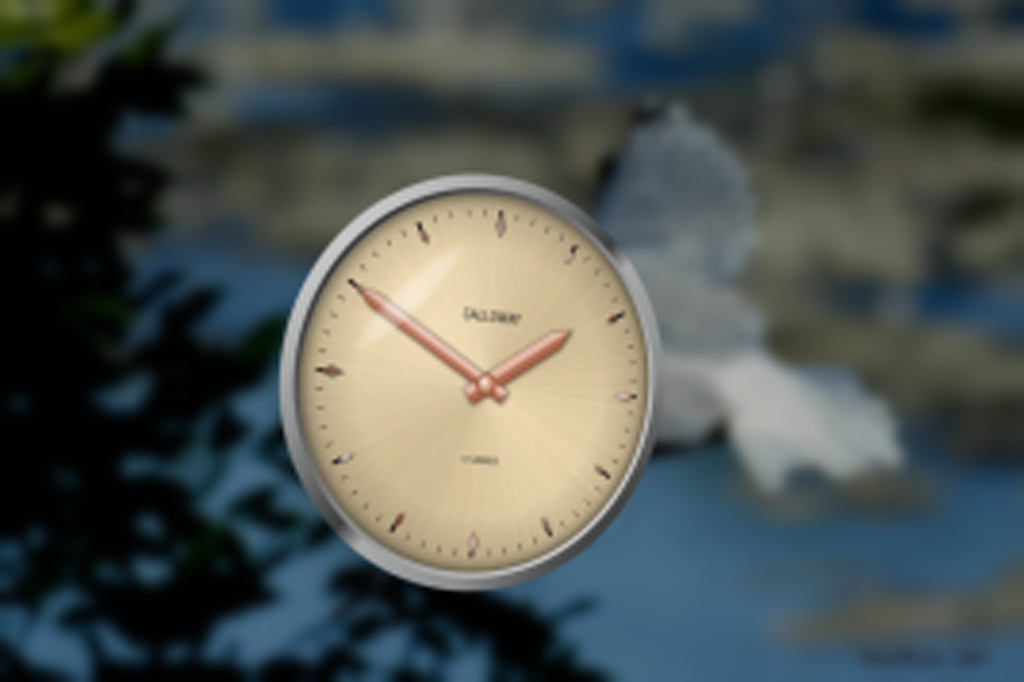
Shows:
1h50
